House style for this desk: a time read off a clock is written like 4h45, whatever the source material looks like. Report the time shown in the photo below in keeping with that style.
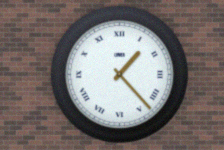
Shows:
1h23
